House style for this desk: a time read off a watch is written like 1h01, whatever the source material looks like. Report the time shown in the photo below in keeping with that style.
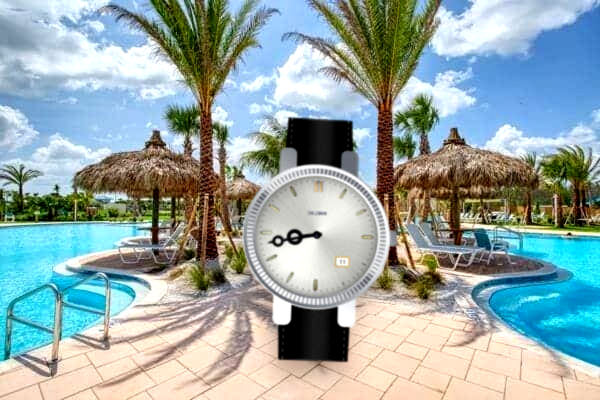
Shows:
8h43
